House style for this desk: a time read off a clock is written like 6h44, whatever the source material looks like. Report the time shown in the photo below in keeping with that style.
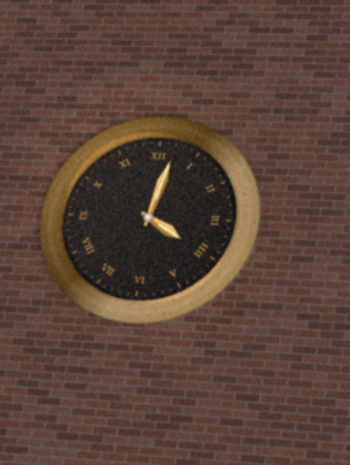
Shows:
4h02
